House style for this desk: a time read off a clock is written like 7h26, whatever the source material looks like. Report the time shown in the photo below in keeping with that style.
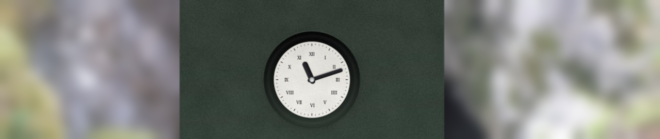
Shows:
11h12
